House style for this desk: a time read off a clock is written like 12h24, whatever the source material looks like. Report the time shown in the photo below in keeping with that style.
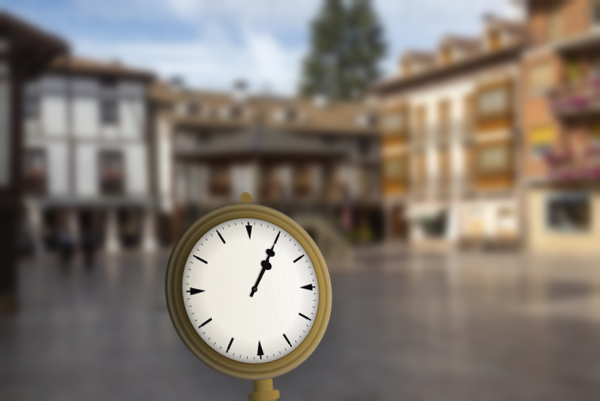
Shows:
1h05
